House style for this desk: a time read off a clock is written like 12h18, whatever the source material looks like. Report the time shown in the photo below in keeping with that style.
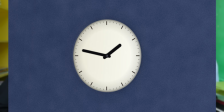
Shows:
1h47
